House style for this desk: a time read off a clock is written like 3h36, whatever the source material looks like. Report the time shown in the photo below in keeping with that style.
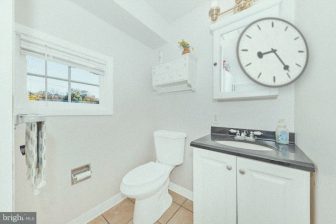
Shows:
8h24
